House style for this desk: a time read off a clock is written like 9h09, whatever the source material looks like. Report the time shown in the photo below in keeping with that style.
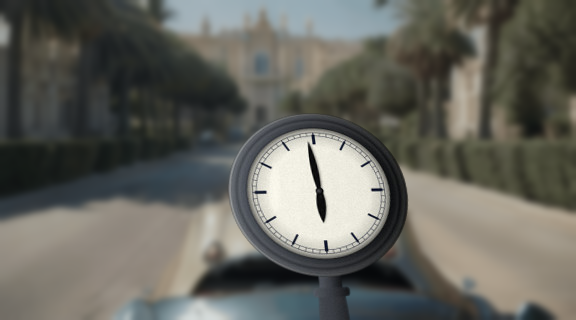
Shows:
5h59
